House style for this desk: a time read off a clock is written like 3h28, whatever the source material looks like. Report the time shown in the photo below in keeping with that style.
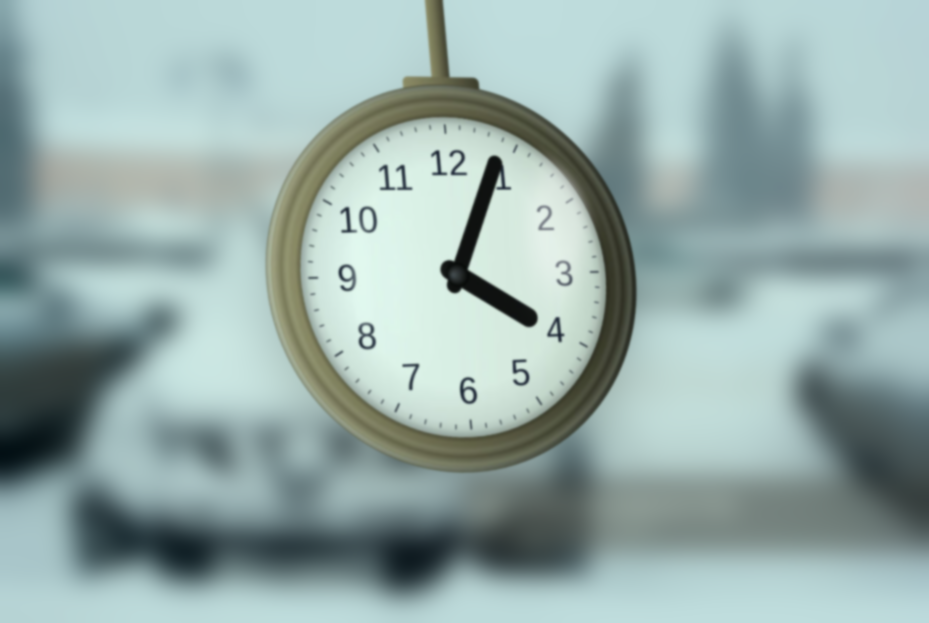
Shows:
4h04
